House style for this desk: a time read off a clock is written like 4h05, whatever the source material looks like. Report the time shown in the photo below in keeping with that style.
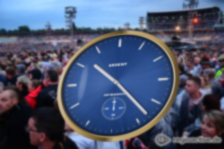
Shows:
10h23
